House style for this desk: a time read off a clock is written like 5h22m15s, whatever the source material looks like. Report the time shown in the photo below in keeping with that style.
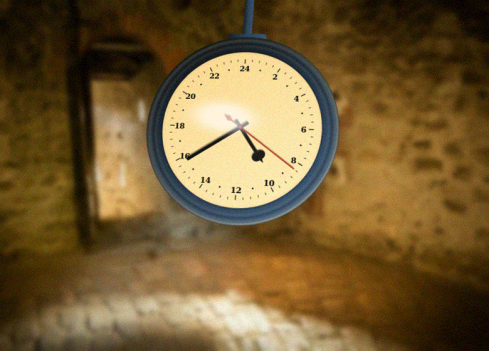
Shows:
9h39m21s
